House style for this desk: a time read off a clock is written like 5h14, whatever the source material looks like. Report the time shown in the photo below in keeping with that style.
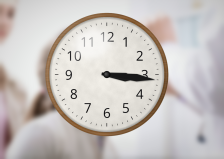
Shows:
3h16
